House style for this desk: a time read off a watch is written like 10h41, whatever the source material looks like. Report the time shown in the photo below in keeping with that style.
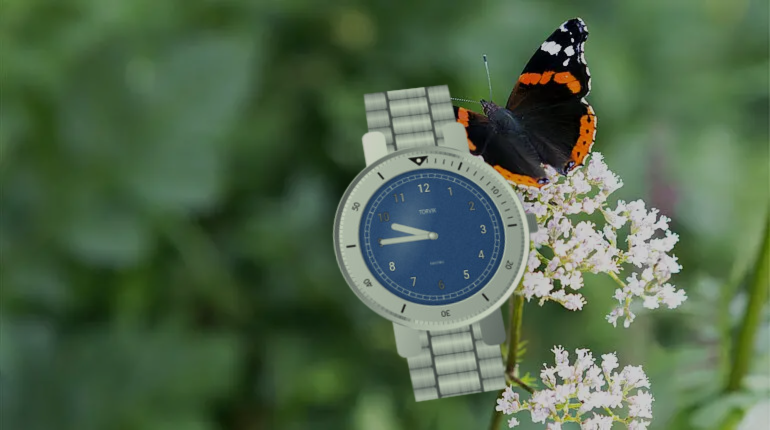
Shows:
9h45
